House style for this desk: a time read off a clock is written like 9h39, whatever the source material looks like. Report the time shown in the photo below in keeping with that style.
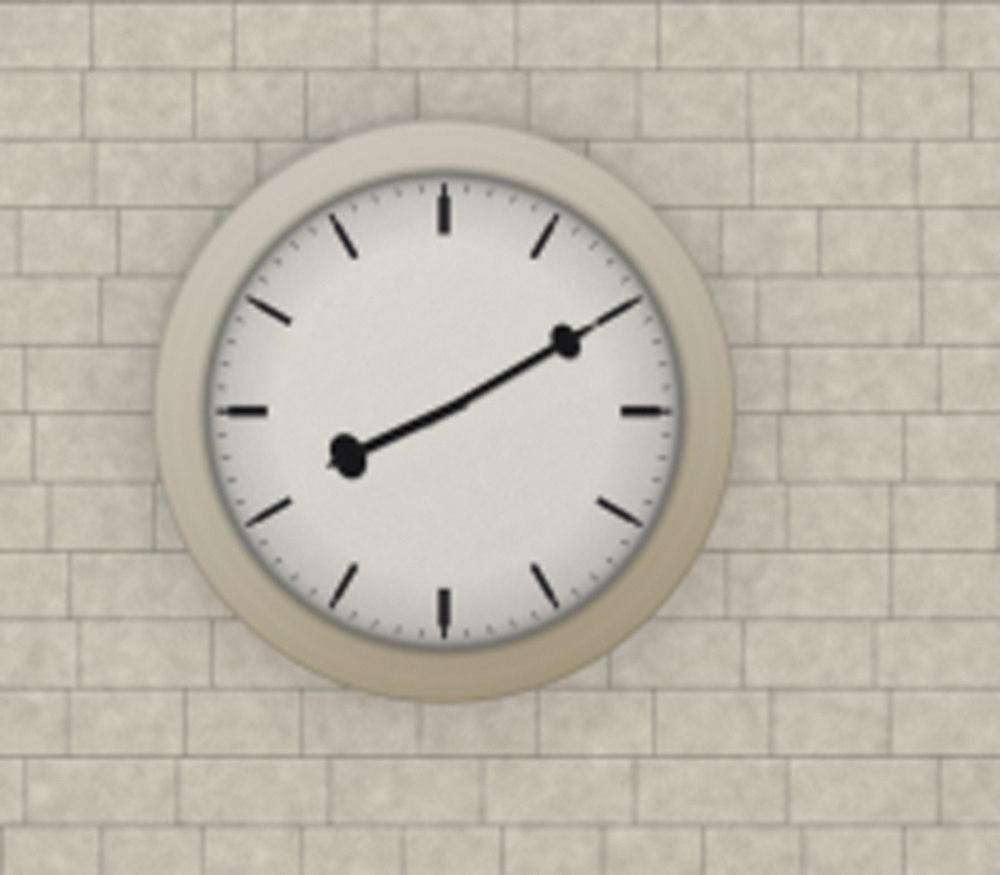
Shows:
8h10
